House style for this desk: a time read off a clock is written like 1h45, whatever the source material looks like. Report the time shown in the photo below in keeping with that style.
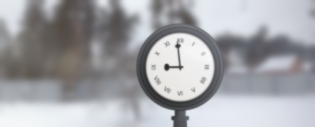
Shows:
8h59
